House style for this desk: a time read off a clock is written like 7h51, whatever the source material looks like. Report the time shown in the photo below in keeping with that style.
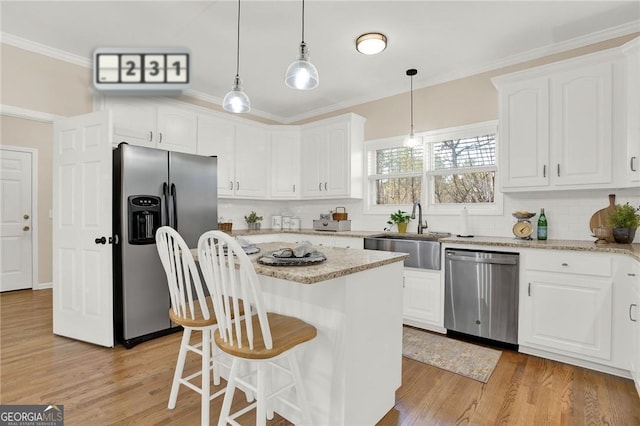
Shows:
2h31
